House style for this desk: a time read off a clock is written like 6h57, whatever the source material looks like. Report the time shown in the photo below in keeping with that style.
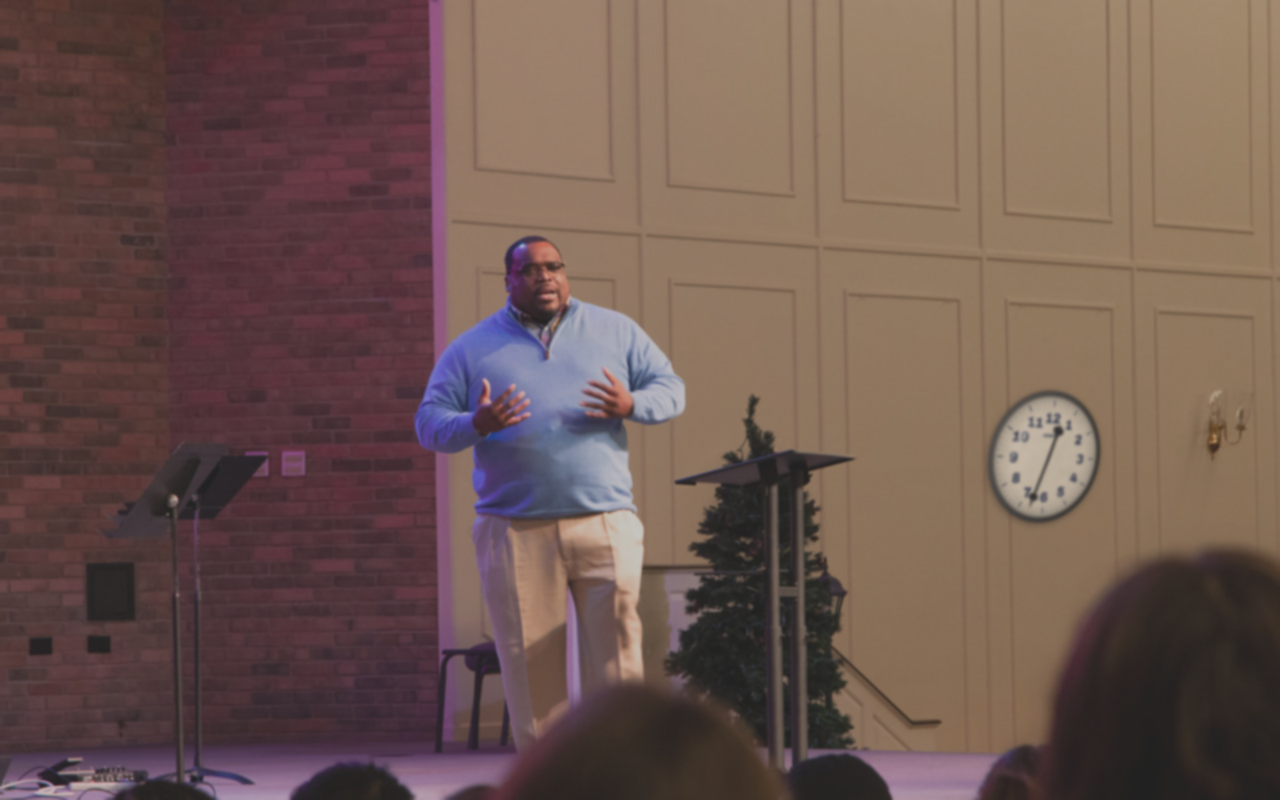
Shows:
12h33
